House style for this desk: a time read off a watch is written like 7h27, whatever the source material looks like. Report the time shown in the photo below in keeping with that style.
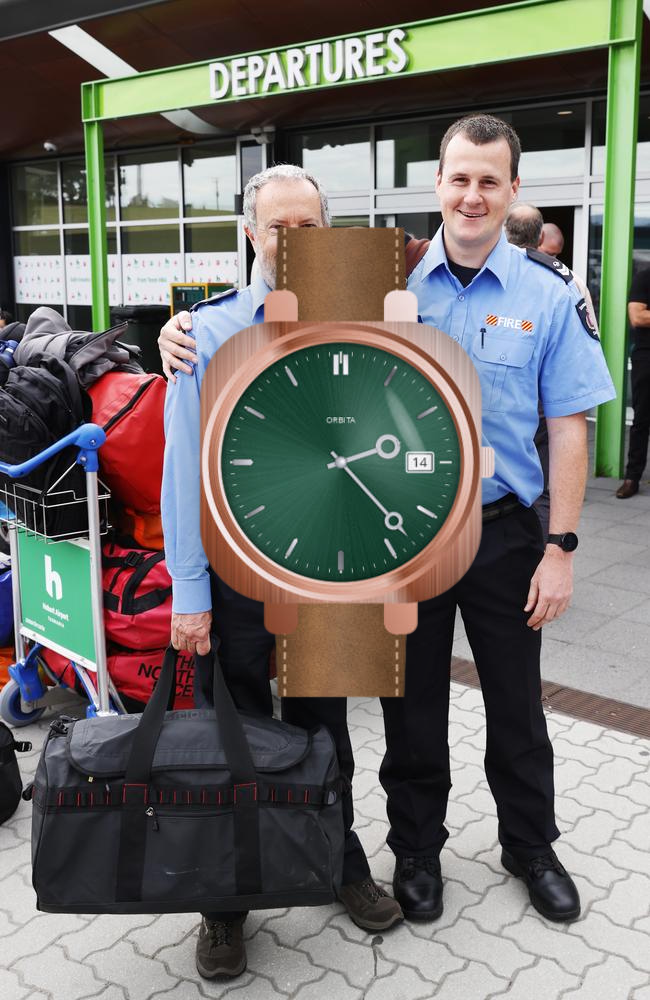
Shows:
2h23
